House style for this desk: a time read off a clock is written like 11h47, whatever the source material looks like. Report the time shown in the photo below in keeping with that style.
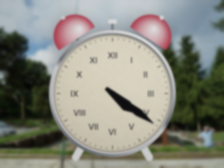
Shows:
4h21
